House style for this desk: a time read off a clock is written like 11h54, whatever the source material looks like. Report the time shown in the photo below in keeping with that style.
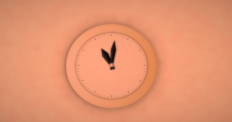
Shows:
11h01
